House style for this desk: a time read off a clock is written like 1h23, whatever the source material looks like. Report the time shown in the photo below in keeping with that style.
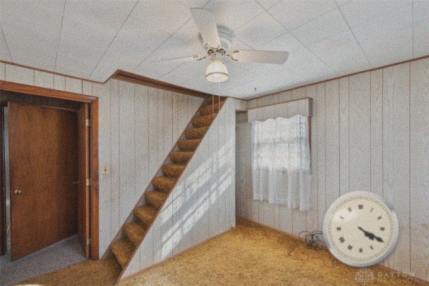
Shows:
4h20
